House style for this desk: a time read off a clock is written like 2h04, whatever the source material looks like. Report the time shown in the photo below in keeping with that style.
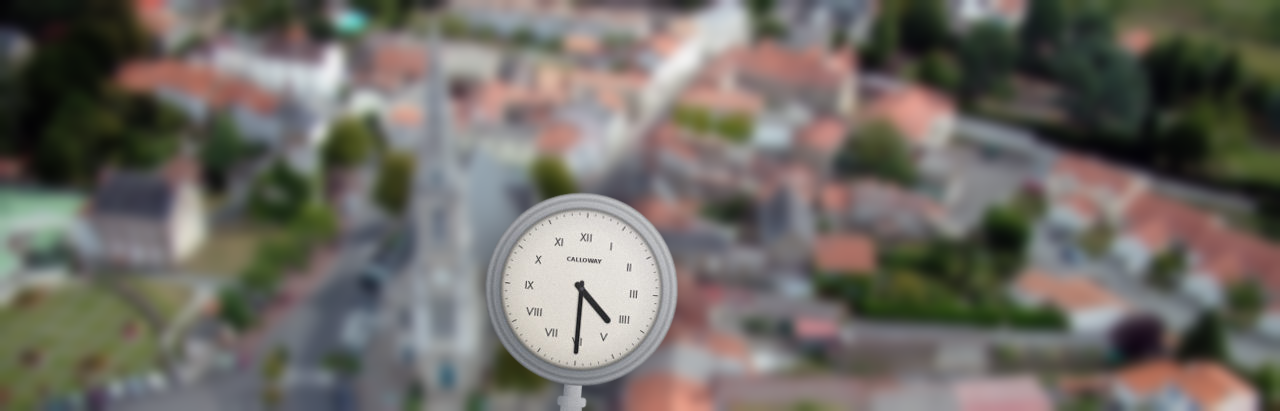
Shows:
4h30
